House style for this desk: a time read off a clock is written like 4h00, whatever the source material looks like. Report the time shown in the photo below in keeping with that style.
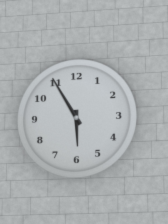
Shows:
5h55
